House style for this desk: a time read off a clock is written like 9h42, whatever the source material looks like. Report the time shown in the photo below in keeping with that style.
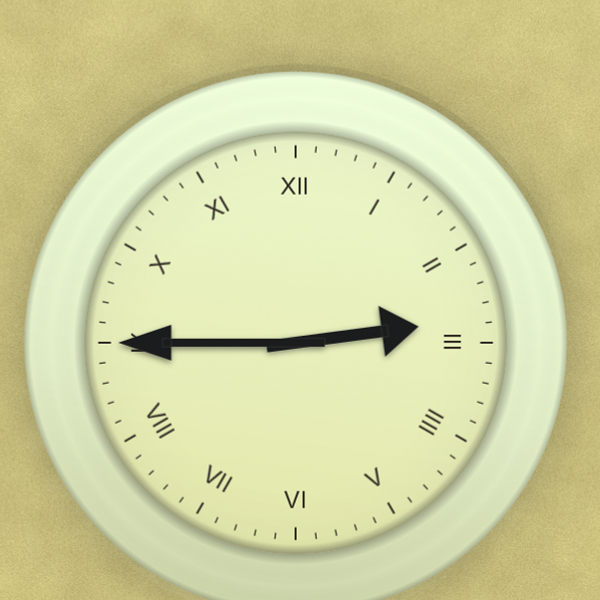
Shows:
2h45
